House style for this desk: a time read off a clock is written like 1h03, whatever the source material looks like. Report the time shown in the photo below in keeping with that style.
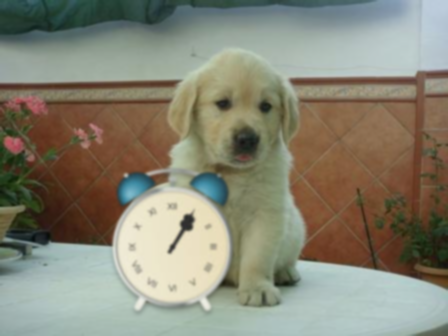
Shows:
1h05
